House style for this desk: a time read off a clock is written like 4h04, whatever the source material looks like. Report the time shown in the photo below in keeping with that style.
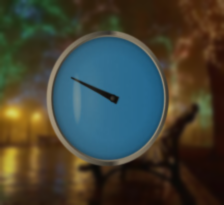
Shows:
9h49
